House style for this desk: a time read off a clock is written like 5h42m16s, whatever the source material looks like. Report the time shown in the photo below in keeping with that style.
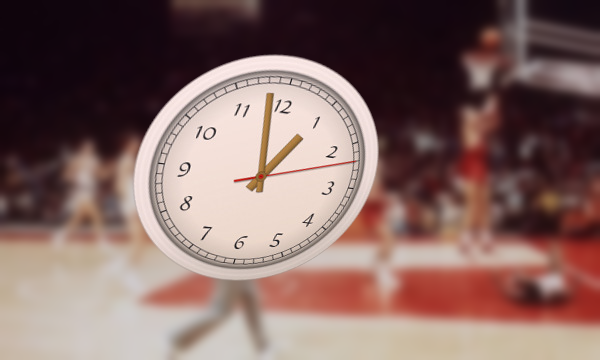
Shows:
12h58m12s
